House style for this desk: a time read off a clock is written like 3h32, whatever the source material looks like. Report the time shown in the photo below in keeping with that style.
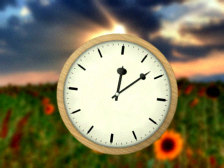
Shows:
12h08
